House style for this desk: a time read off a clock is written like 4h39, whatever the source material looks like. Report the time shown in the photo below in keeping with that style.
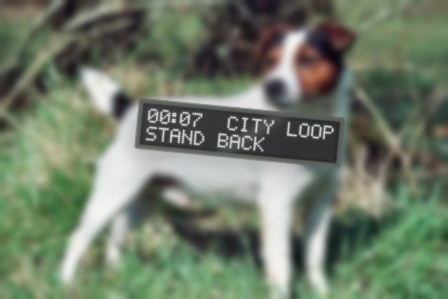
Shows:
0h07
